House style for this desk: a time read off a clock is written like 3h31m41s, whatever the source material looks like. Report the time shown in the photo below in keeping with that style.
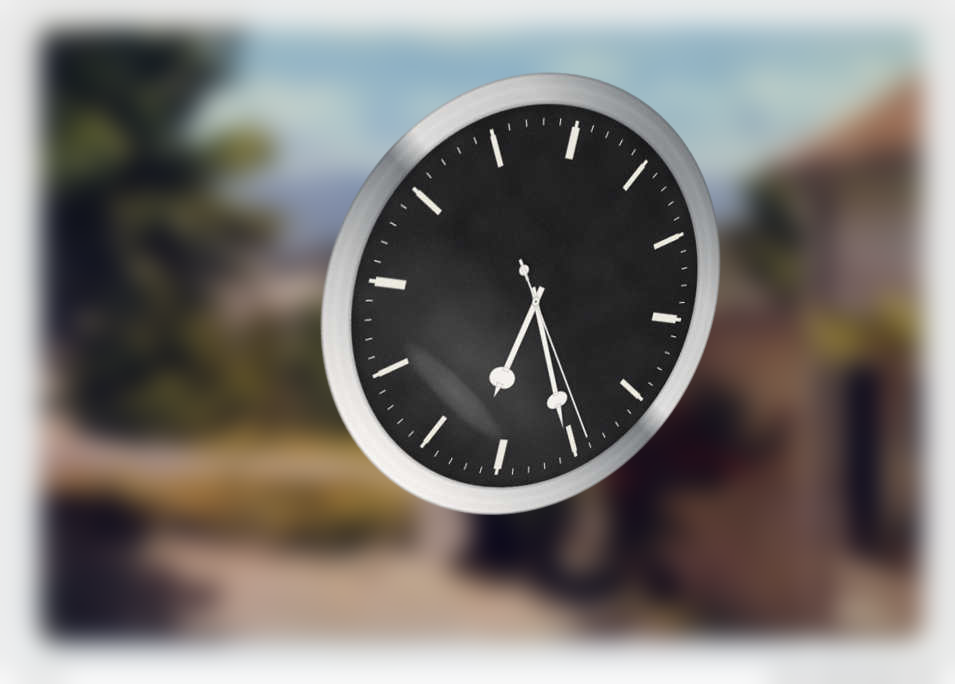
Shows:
6h25m24s
